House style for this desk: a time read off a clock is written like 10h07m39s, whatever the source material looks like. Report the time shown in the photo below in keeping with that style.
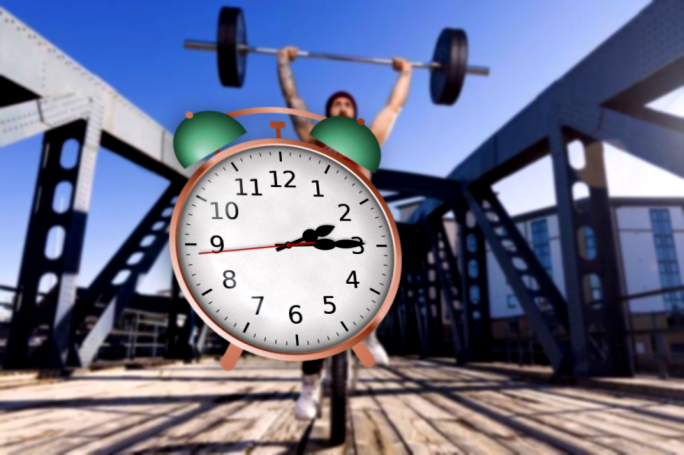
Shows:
2h14m44s
